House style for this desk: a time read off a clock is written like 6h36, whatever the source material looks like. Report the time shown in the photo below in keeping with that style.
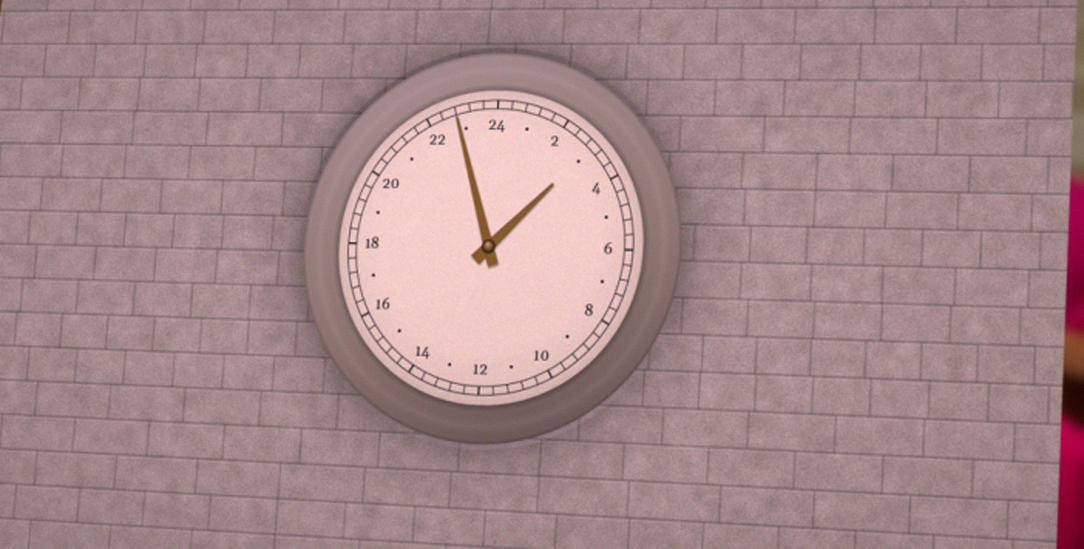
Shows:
2h57
